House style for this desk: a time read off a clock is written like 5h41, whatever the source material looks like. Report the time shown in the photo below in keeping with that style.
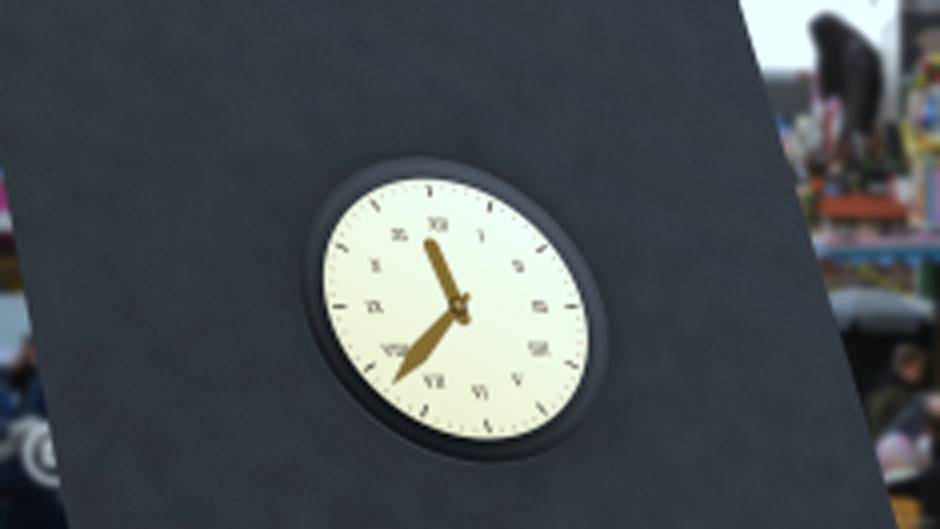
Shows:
11h38
